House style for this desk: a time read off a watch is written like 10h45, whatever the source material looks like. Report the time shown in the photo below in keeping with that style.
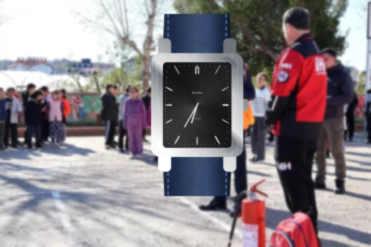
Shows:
6h35
